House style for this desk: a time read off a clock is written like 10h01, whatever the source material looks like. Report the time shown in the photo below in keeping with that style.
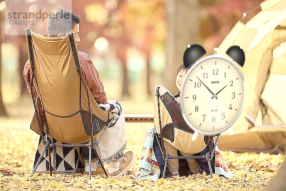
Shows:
1h52
